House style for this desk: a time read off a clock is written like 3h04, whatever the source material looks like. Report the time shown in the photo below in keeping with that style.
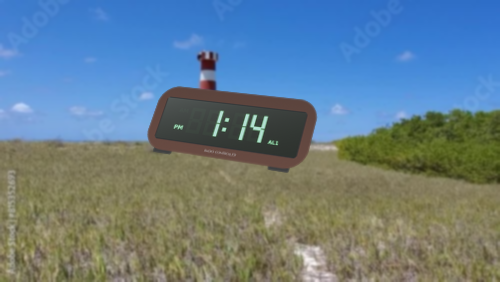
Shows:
1h14
